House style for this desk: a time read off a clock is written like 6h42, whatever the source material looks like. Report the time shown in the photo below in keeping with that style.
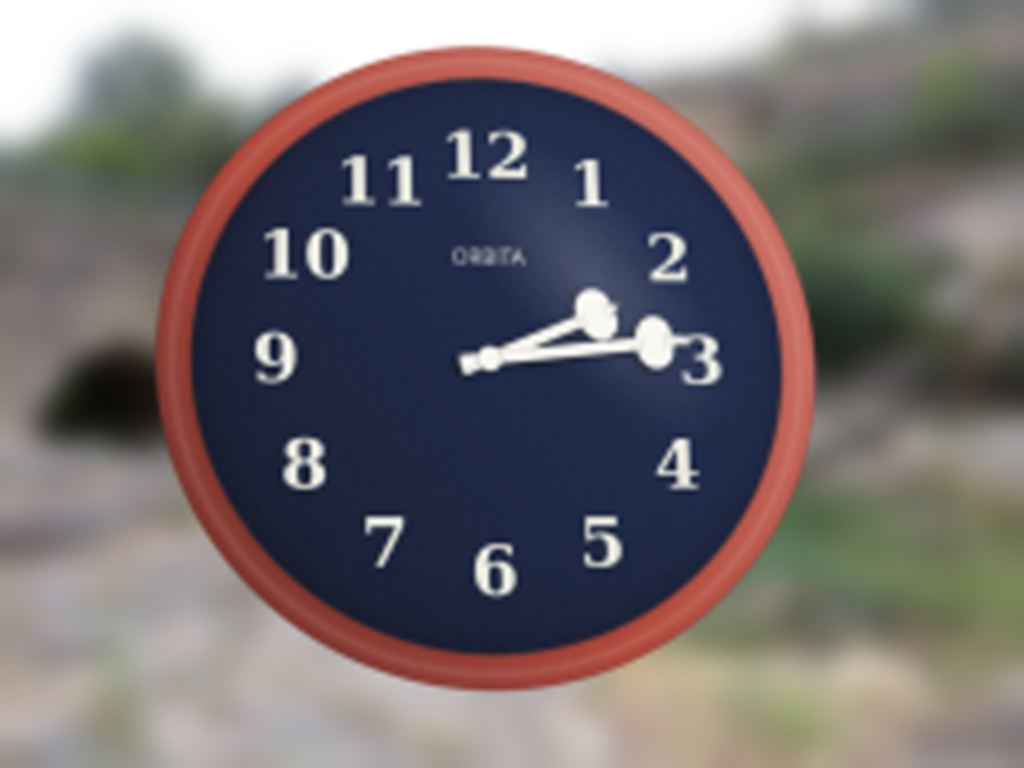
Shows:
2h14
